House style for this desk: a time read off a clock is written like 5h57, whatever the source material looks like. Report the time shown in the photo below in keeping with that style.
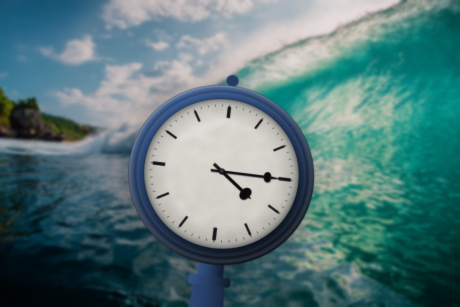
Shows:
4h15
